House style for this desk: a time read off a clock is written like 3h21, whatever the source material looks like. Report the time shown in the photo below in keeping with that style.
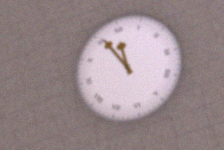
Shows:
11h56
